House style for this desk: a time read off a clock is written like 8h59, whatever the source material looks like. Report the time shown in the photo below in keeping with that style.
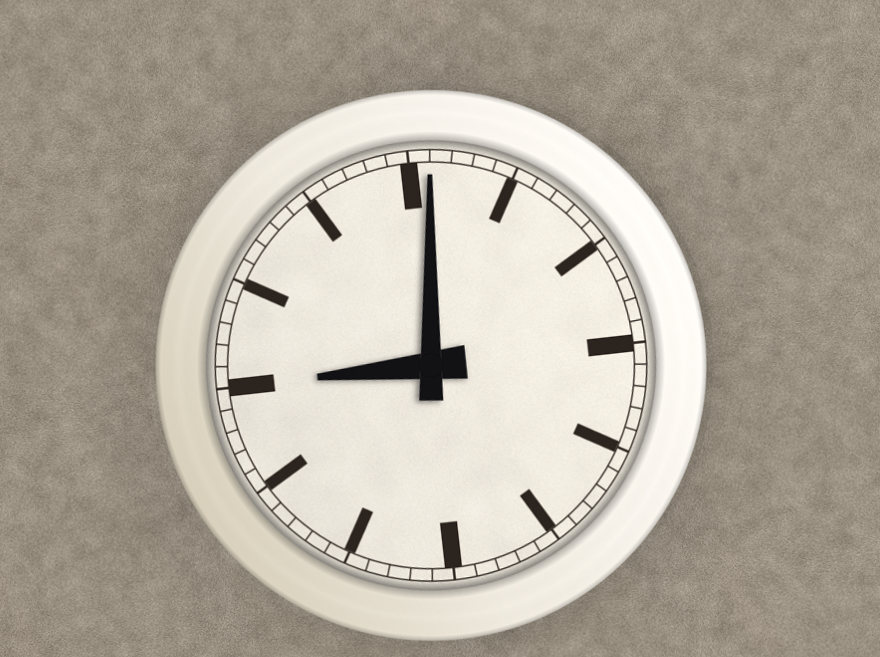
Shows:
9h01
